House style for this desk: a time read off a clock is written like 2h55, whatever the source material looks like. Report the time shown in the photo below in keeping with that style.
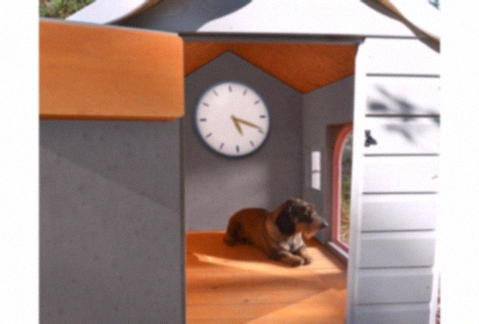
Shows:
5h19
